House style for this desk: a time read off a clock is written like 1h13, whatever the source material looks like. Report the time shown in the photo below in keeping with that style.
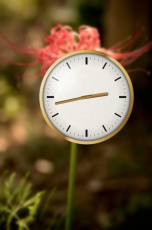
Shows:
2h43
